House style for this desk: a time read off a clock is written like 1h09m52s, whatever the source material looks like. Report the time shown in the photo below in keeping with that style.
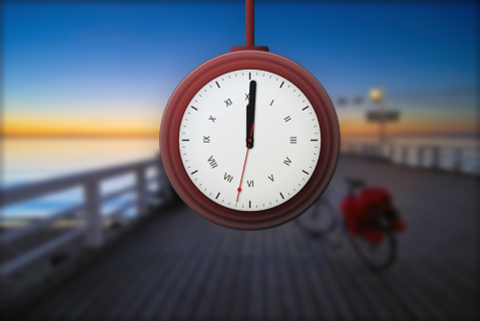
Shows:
12h00m32s
